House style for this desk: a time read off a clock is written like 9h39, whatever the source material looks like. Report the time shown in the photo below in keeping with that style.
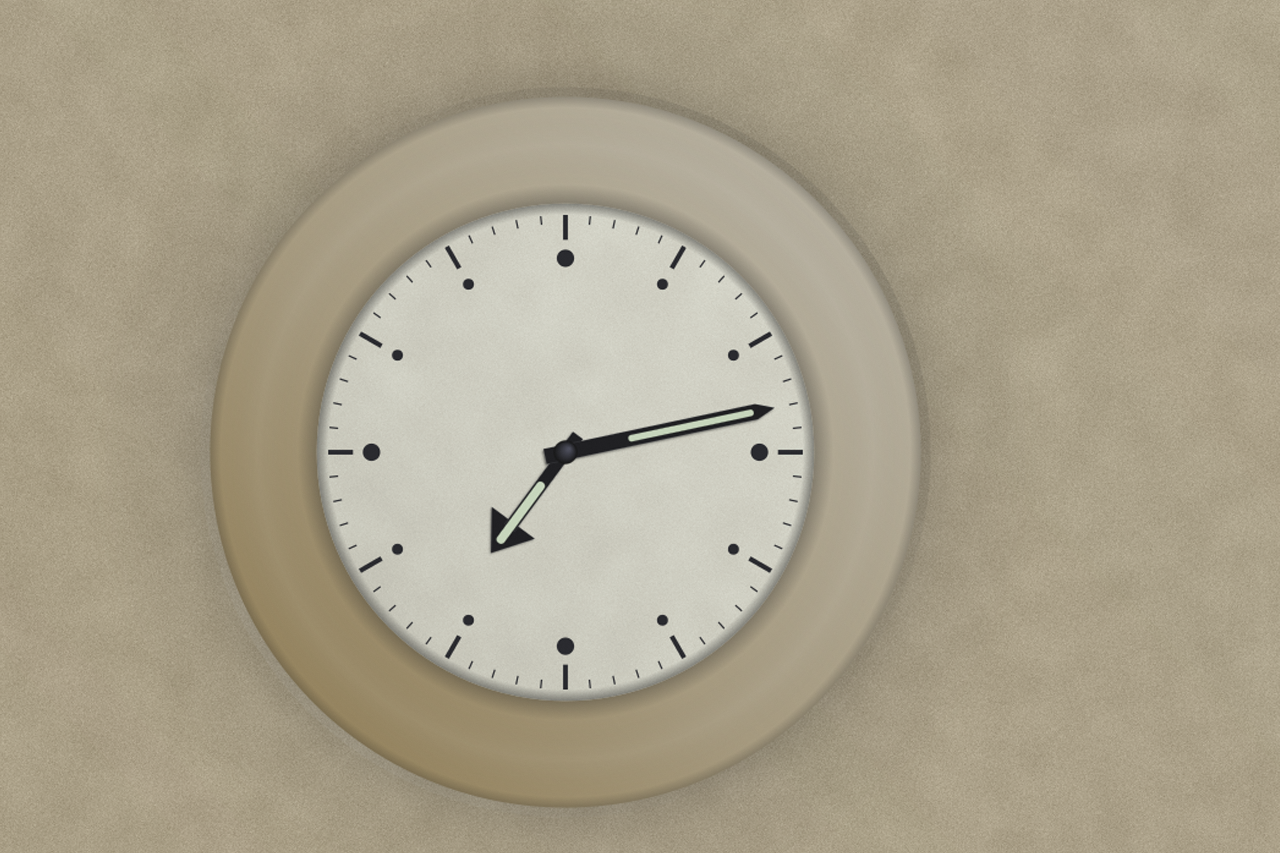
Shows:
7h13
